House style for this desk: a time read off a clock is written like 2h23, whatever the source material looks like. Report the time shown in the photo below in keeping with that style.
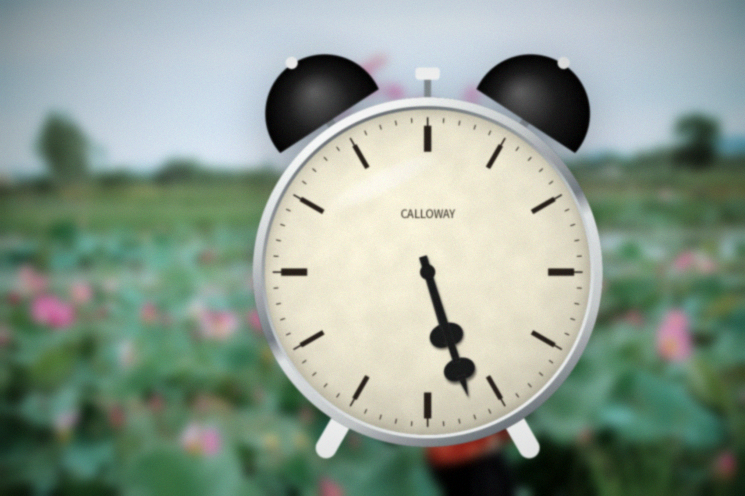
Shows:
5h27
